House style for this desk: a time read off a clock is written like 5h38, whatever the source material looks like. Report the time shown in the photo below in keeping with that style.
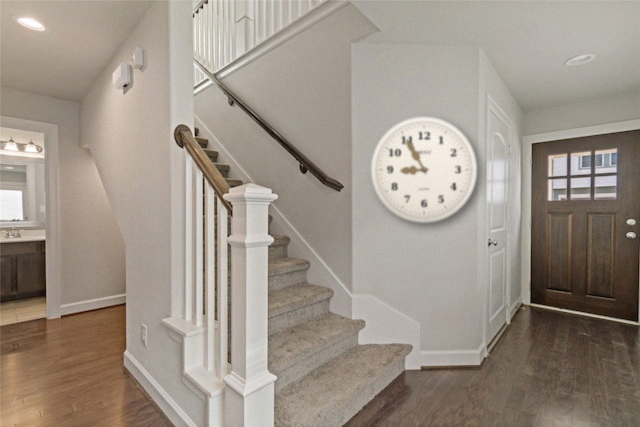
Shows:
8h55
